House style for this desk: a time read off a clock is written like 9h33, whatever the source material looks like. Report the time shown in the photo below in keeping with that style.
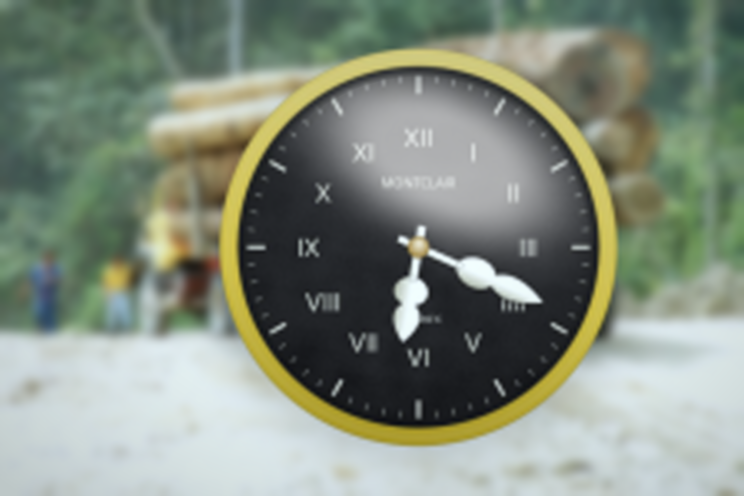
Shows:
6h19
